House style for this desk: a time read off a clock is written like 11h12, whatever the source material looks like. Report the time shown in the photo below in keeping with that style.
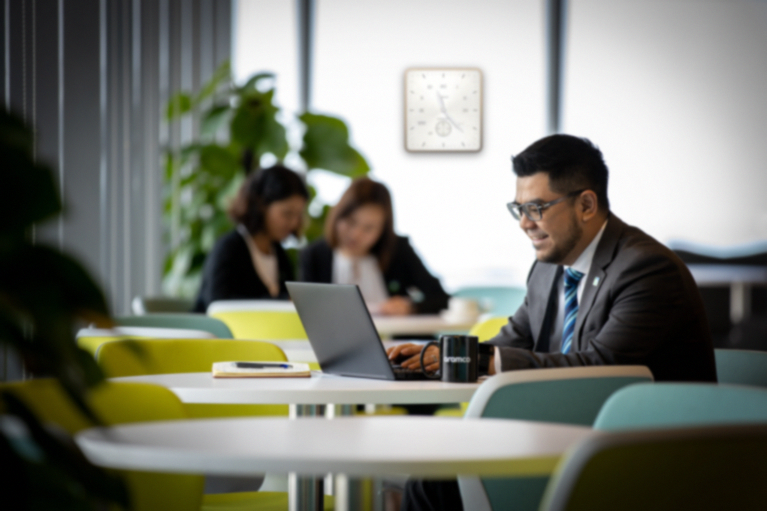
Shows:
11h23
